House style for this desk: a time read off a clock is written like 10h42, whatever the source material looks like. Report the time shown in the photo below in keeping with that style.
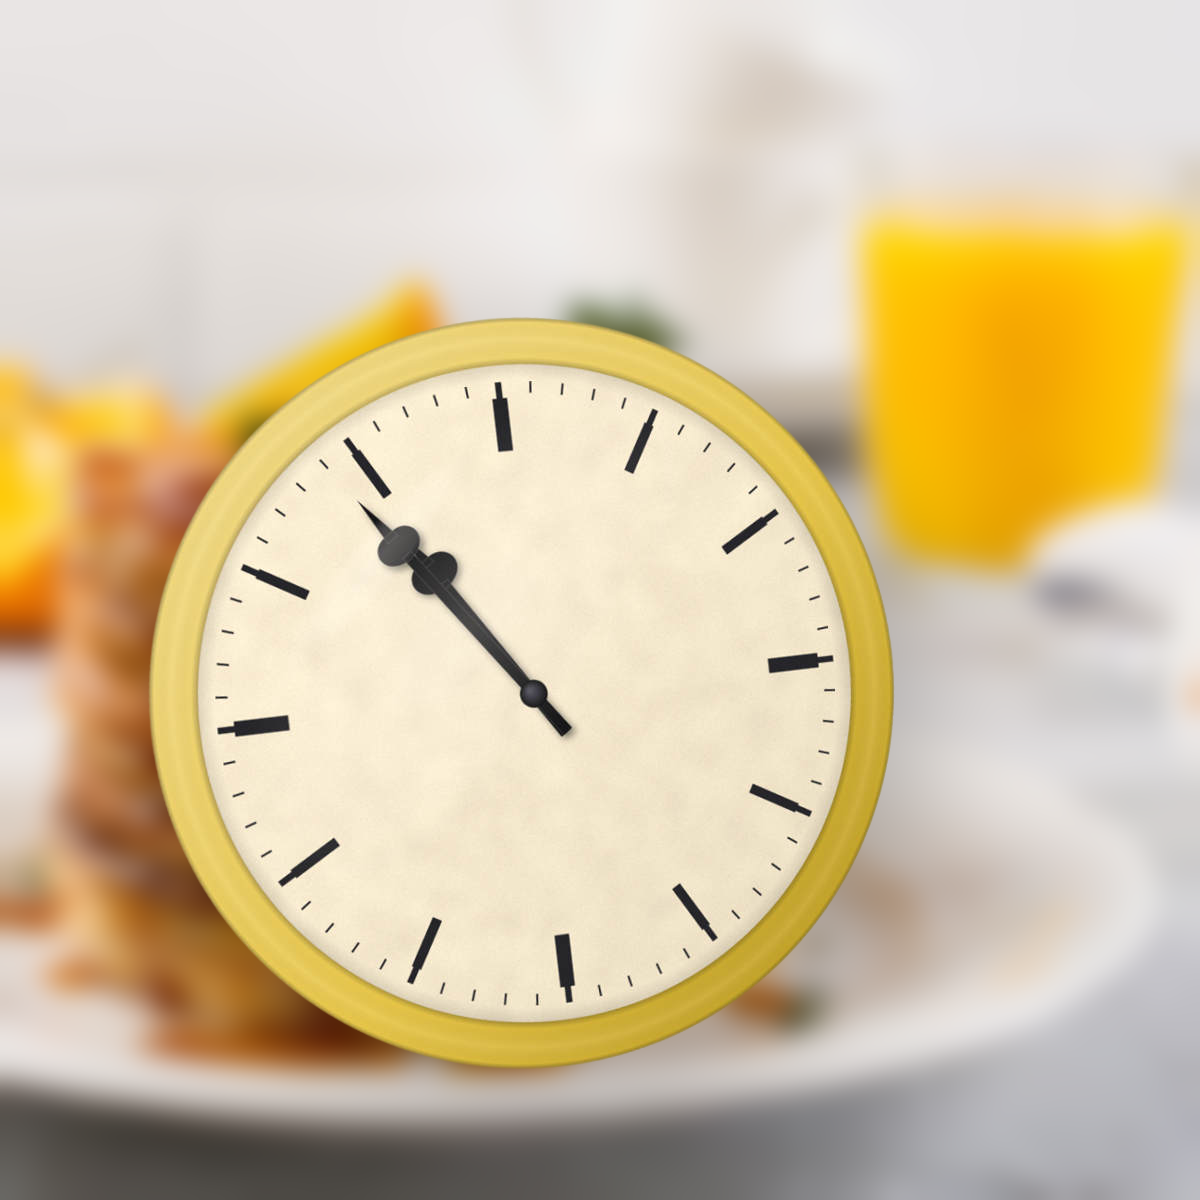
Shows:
10h54
